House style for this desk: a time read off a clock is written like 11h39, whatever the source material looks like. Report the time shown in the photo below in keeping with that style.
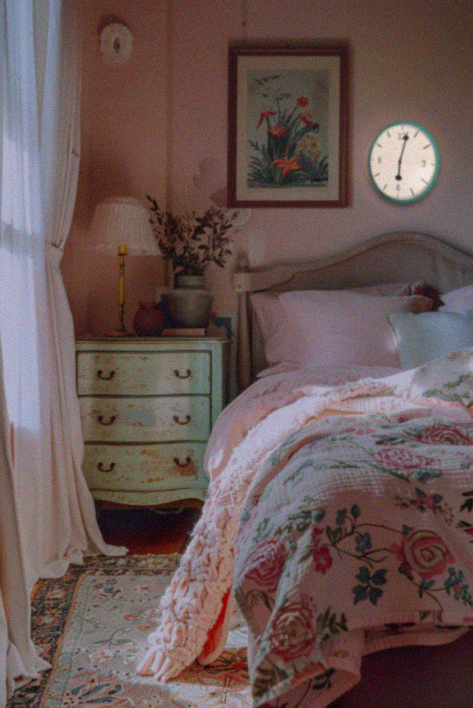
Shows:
6h02
